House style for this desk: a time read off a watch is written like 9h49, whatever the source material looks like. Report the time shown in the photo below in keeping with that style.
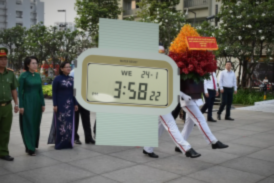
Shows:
3h58
